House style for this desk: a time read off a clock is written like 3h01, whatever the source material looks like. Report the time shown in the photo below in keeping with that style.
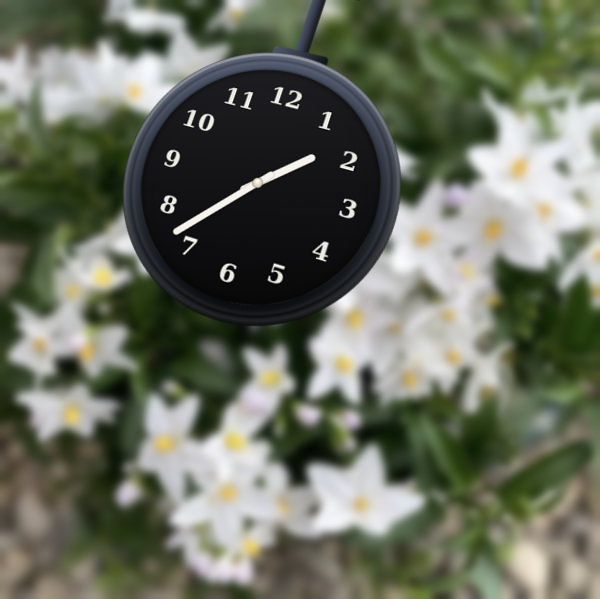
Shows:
1h37
